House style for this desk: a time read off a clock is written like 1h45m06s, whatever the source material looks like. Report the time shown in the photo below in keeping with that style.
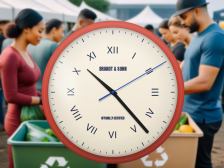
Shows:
10h23m10s
